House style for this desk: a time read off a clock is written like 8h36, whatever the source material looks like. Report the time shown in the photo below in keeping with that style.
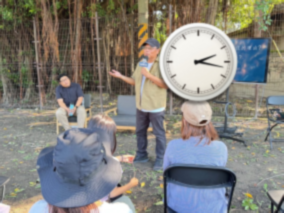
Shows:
2h17
